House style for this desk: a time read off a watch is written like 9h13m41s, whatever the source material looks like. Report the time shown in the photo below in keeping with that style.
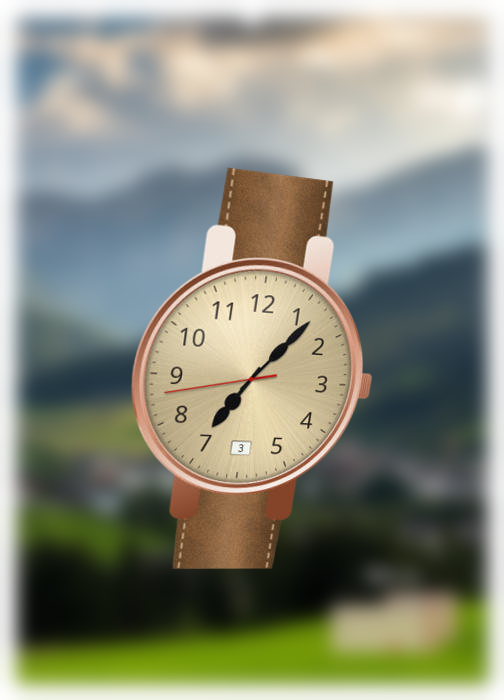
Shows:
7h06m43s
